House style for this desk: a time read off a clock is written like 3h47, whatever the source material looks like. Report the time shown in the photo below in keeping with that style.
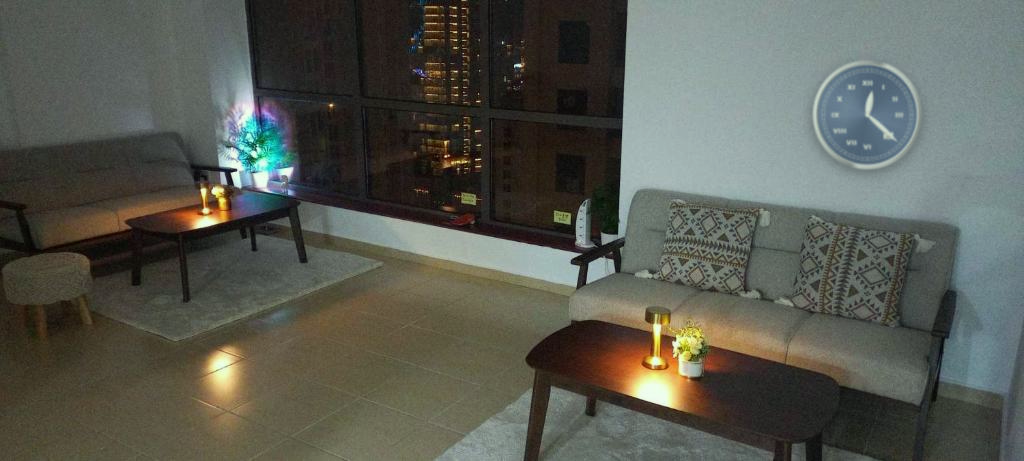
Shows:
12h22
